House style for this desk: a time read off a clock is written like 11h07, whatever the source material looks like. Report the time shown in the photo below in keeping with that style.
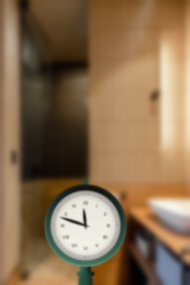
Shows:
11h48
